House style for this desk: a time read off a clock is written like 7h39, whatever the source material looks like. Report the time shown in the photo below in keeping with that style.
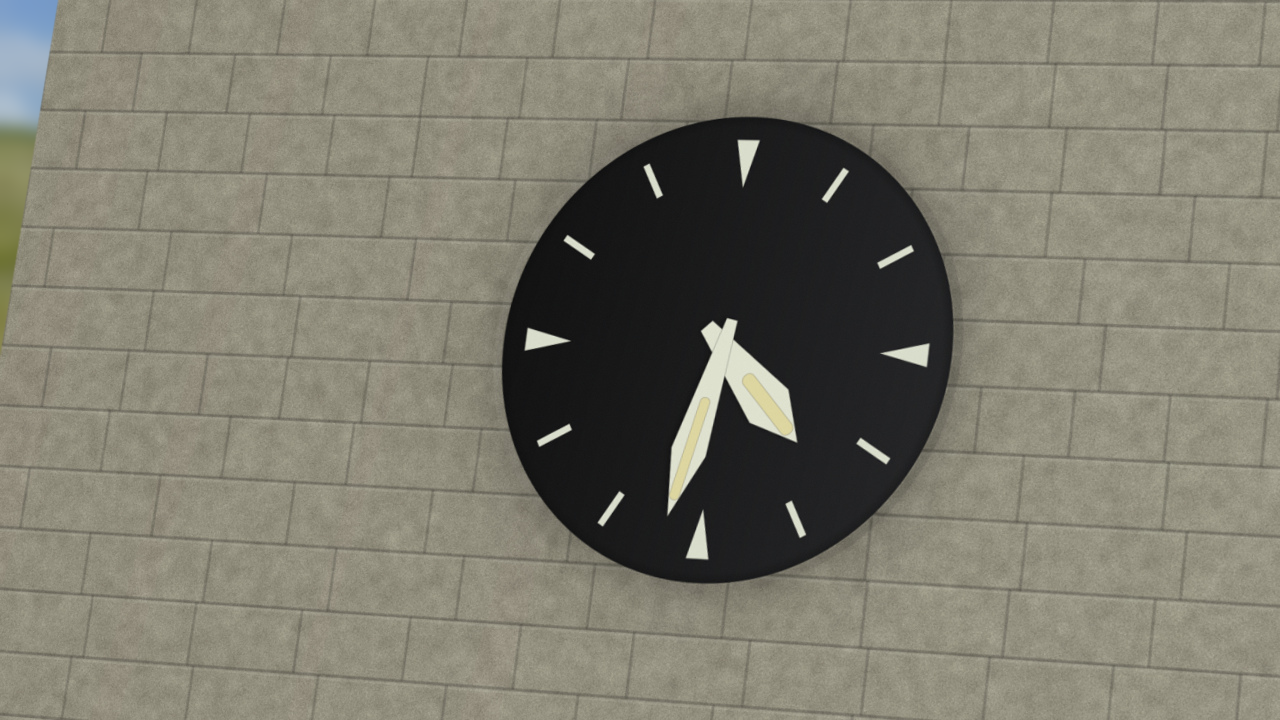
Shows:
4h32
